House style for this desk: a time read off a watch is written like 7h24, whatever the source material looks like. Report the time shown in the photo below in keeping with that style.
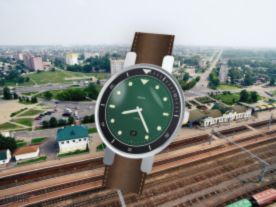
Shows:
8h24
